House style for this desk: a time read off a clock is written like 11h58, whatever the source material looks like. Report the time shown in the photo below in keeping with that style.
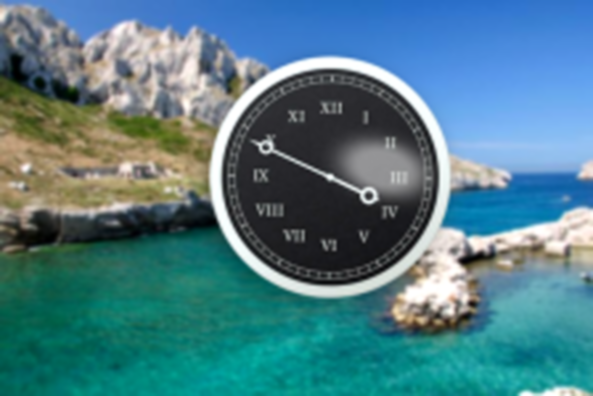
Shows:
3h49
